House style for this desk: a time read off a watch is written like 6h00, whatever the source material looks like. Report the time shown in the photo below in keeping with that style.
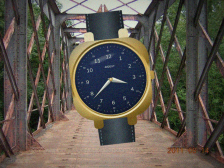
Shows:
3h38
